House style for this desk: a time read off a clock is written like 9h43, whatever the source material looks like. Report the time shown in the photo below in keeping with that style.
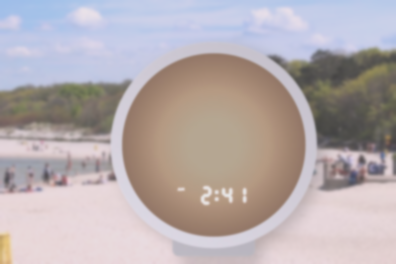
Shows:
2h41
